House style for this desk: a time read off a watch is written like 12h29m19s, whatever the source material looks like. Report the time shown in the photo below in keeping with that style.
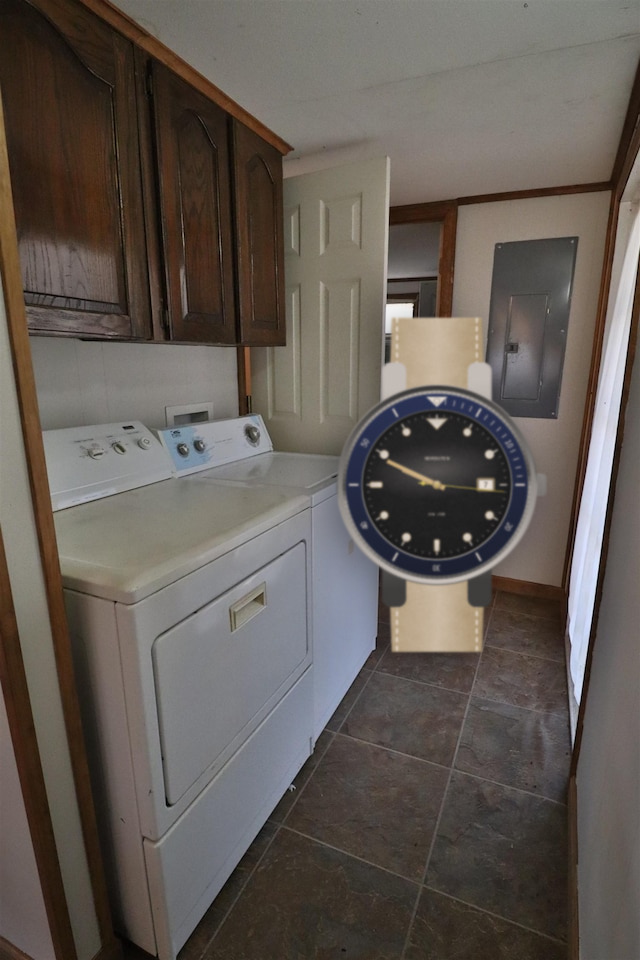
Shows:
9h49m16s
